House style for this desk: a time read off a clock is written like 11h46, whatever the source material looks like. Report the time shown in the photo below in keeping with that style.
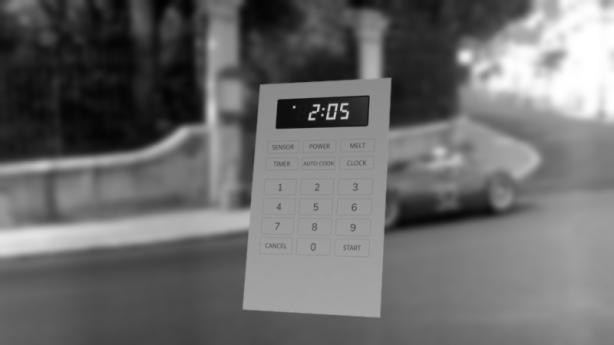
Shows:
2h05
